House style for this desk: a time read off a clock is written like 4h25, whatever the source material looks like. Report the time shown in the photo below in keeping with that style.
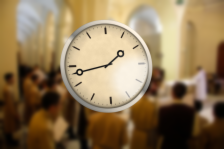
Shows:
1h43
